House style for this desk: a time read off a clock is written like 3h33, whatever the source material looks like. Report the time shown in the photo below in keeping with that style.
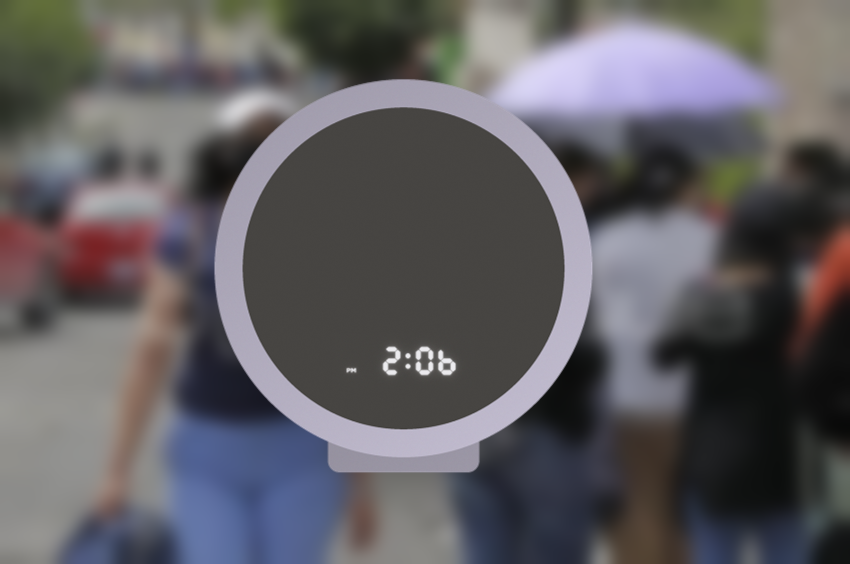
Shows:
2h06
